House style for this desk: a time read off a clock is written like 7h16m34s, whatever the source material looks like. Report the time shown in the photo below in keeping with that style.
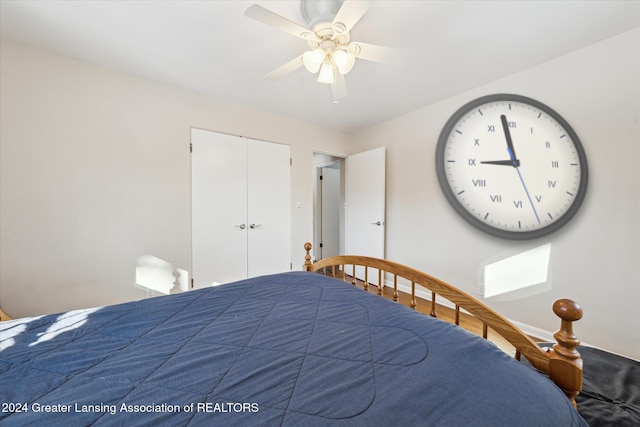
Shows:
8h58m27s
